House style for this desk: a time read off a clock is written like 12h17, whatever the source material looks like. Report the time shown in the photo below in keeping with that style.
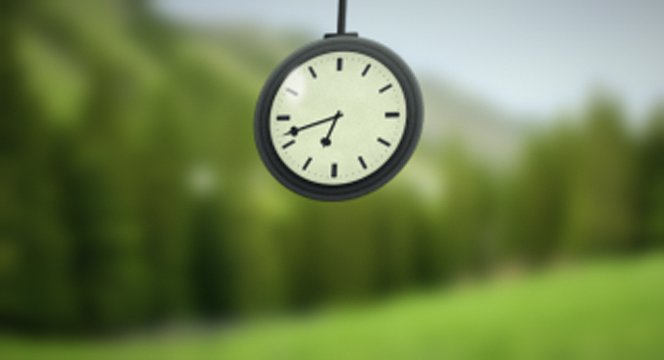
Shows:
6h42
